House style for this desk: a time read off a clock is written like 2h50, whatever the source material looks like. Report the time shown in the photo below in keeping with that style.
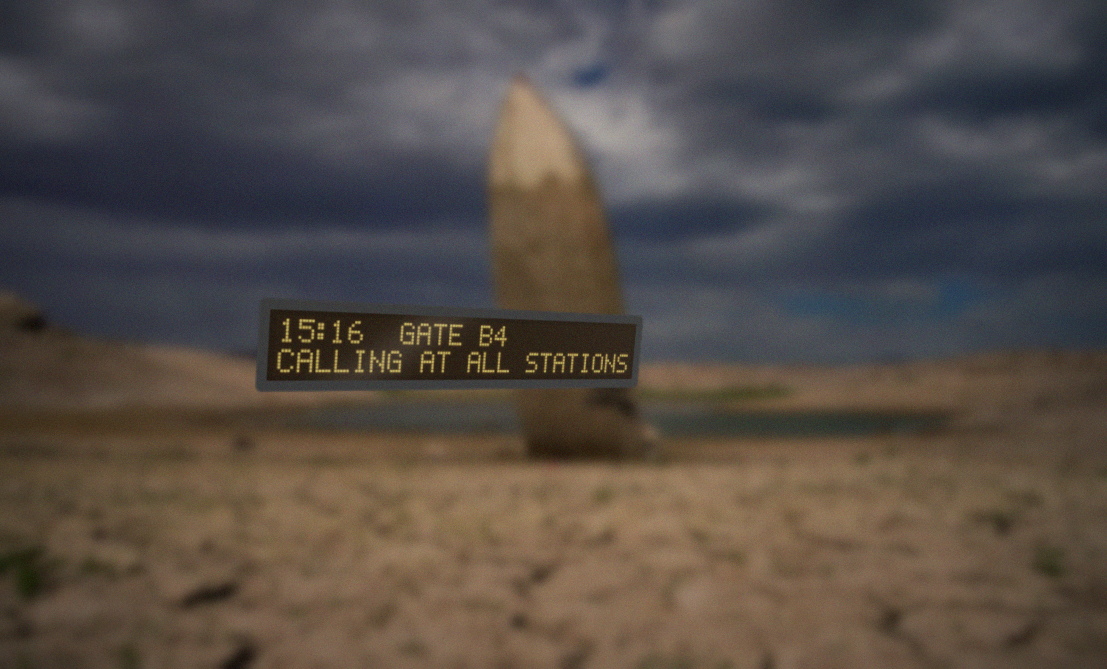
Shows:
15h16
